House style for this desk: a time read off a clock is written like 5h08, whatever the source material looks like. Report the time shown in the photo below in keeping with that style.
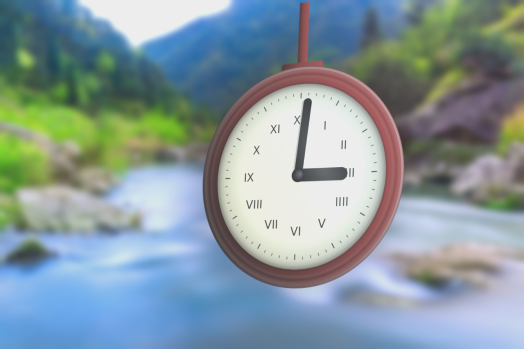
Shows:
3h01
